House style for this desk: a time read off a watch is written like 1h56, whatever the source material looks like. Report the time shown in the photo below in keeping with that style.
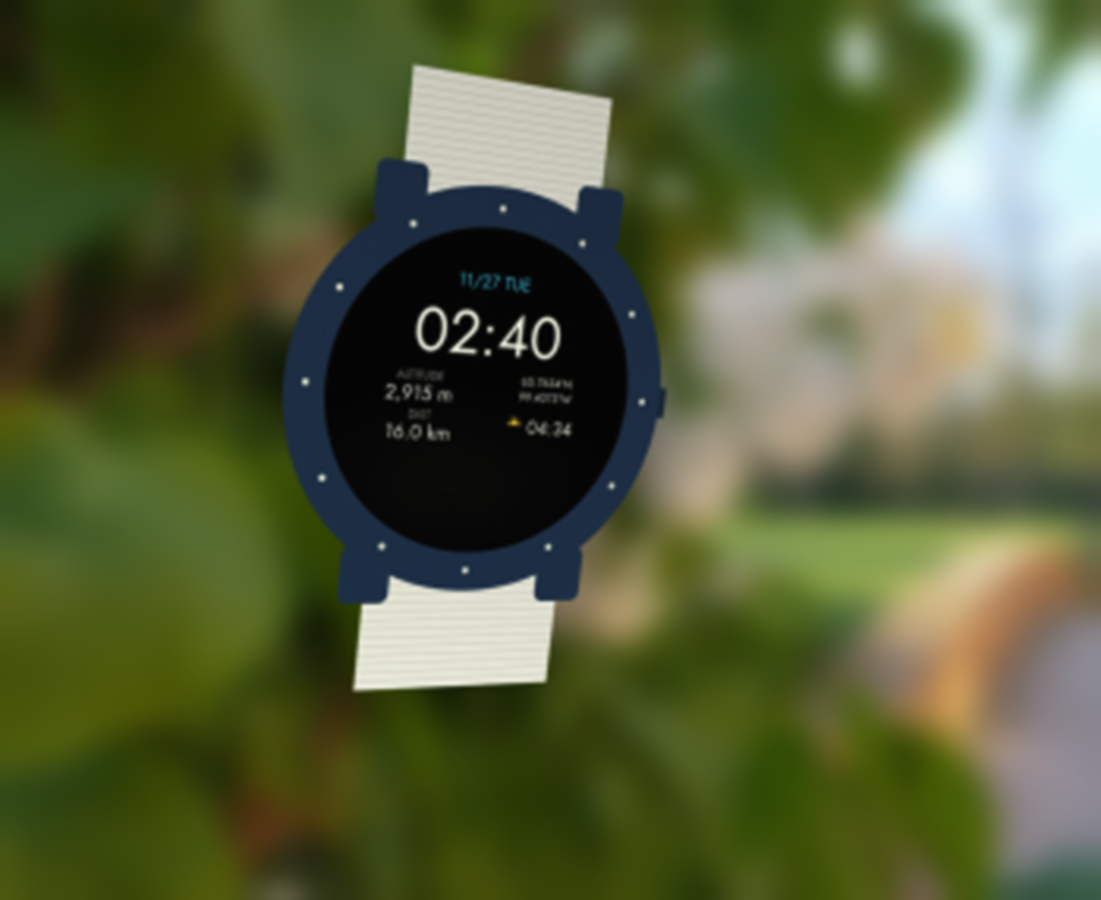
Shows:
2h40
